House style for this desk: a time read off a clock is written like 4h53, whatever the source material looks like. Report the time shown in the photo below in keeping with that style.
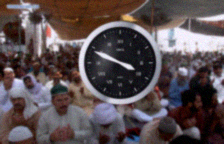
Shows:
3h49
